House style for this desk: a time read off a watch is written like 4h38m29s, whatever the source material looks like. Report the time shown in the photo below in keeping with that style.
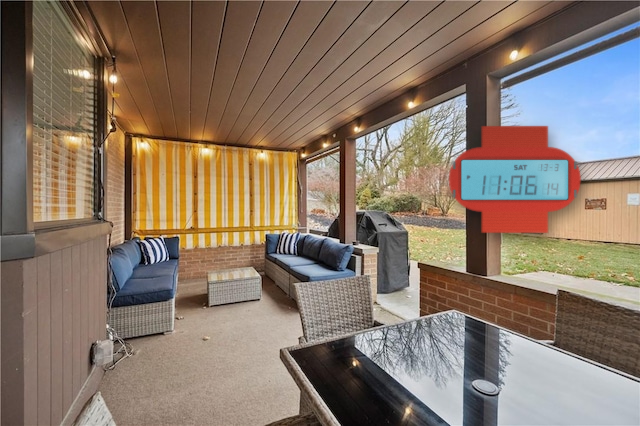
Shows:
11h06m14s
